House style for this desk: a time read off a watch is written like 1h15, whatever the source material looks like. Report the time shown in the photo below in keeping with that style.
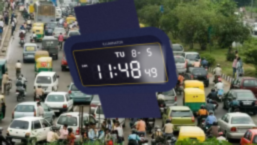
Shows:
11h48
